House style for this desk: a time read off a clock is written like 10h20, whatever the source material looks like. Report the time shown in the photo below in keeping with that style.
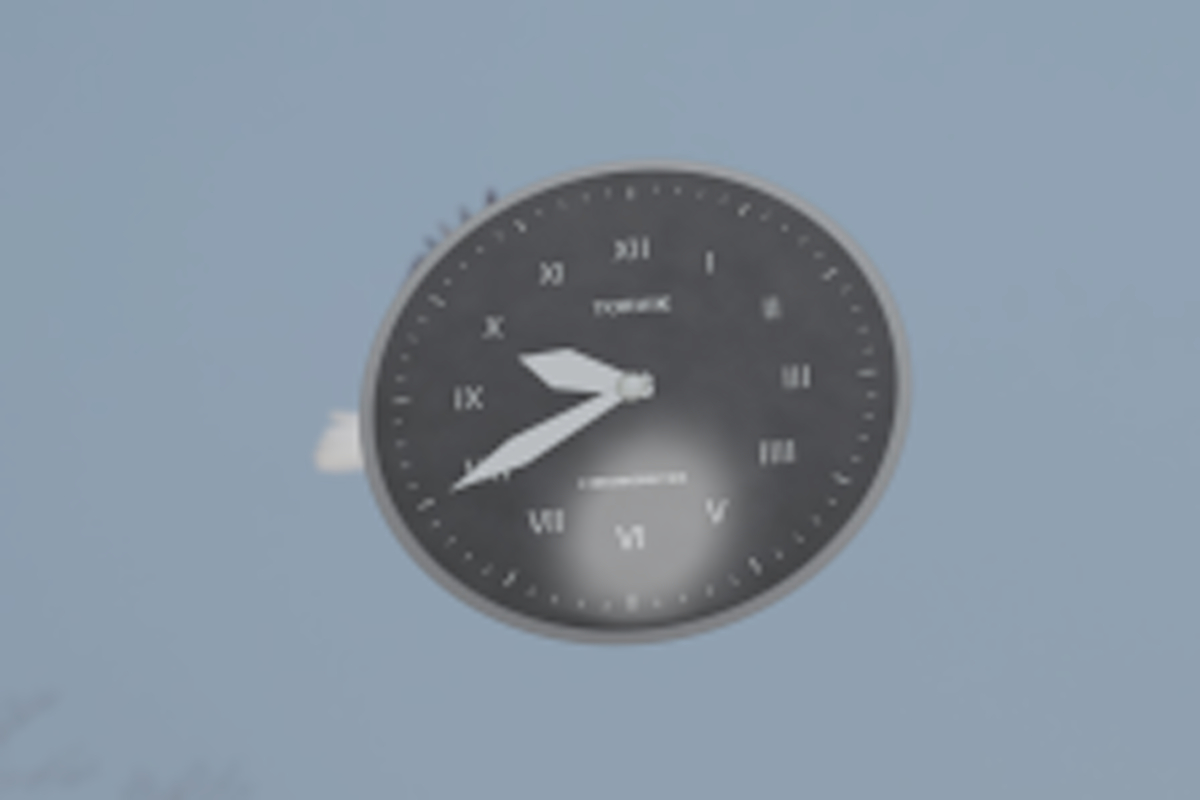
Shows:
9h40
